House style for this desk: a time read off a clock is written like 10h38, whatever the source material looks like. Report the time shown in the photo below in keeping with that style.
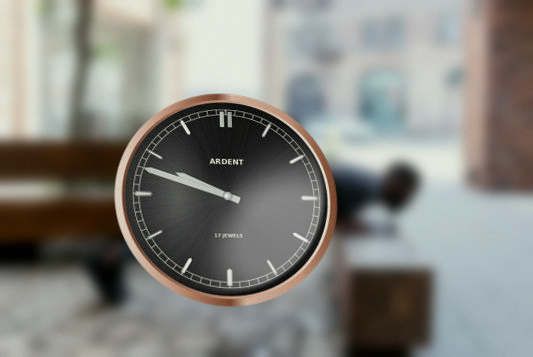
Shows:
9h48
